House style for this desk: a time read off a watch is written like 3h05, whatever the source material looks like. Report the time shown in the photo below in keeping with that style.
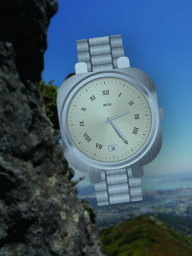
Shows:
2h25
